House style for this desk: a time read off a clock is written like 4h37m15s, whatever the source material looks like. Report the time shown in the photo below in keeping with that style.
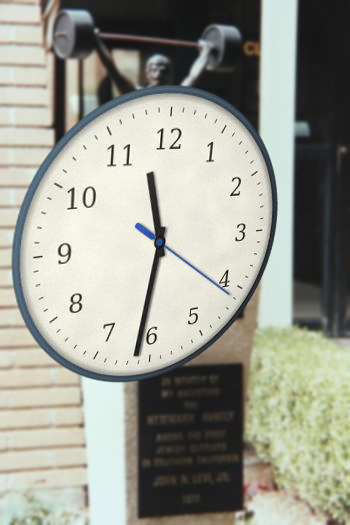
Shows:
11h31m21s
